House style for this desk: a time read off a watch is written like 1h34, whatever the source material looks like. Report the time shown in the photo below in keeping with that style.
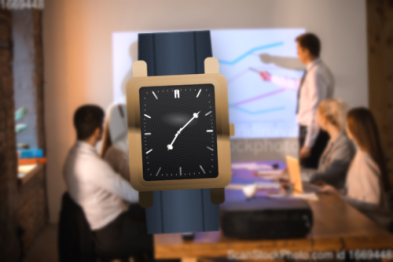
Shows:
7h08
